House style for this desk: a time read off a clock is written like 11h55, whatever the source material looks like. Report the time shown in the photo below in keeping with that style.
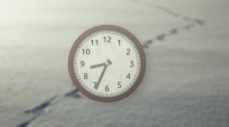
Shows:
8h34
